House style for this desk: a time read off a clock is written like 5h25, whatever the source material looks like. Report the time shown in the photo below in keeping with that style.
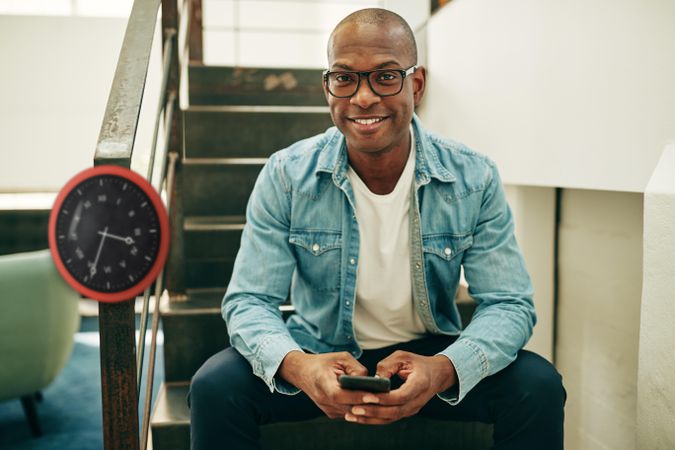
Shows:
3h34
